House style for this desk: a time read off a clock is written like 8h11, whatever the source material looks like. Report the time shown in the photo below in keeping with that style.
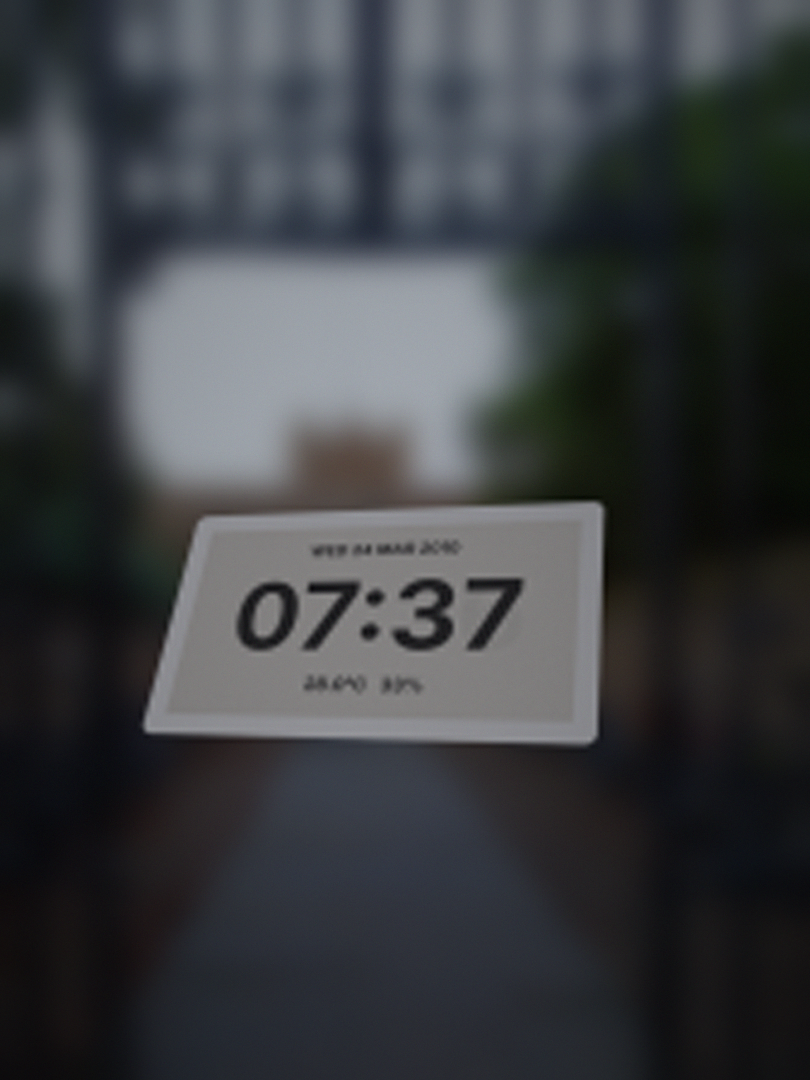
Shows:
7h37
